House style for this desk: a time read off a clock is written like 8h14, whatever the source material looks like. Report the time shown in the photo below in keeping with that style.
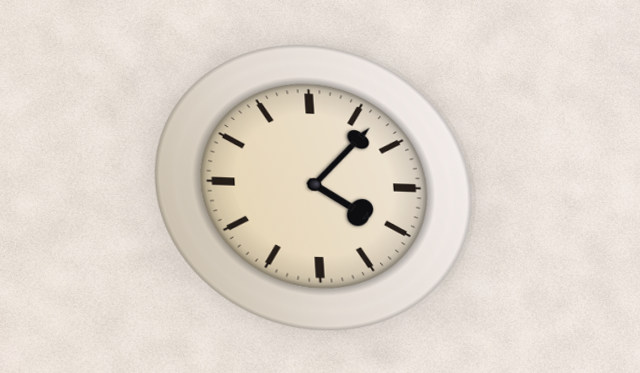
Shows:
4h07
